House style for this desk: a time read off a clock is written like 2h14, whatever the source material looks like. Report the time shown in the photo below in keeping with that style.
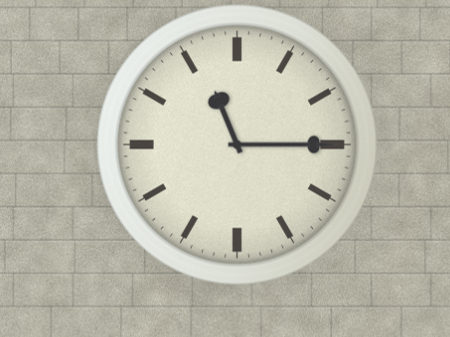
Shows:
11h15
